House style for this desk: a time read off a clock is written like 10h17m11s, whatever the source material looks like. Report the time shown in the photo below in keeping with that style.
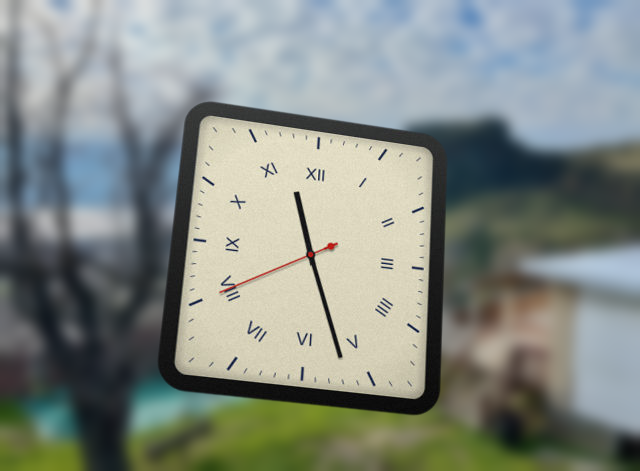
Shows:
11h26m40s
